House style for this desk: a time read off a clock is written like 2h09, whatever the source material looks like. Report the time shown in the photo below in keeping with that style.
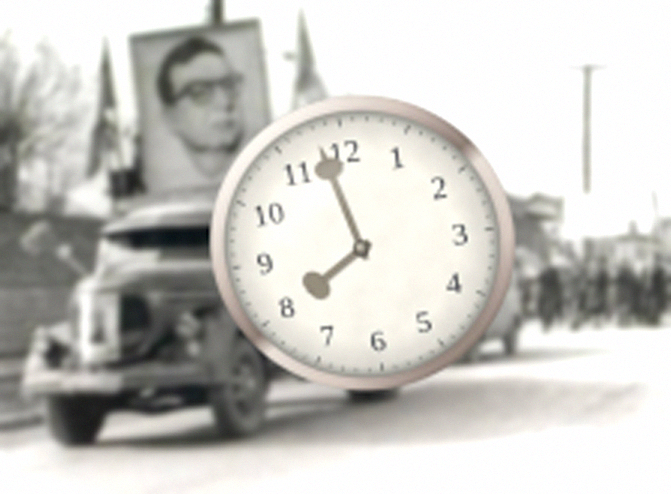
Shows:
7h58
